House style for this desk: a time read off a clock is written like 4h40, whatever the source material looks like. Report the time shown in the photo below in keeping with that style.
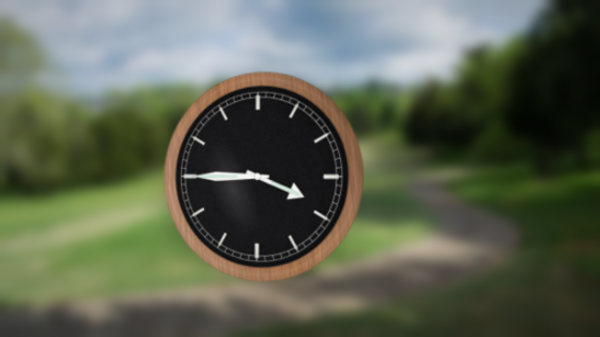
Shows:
3h45
